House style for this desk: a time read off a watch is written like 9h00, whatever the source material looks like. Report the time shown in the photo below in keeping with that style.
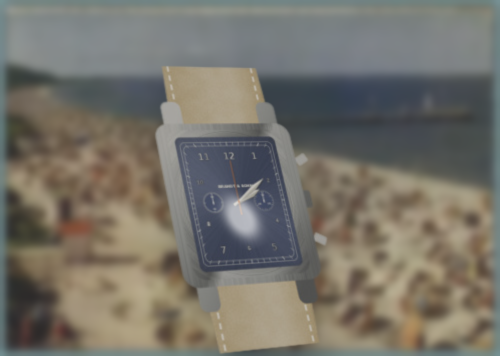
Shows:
2h09
